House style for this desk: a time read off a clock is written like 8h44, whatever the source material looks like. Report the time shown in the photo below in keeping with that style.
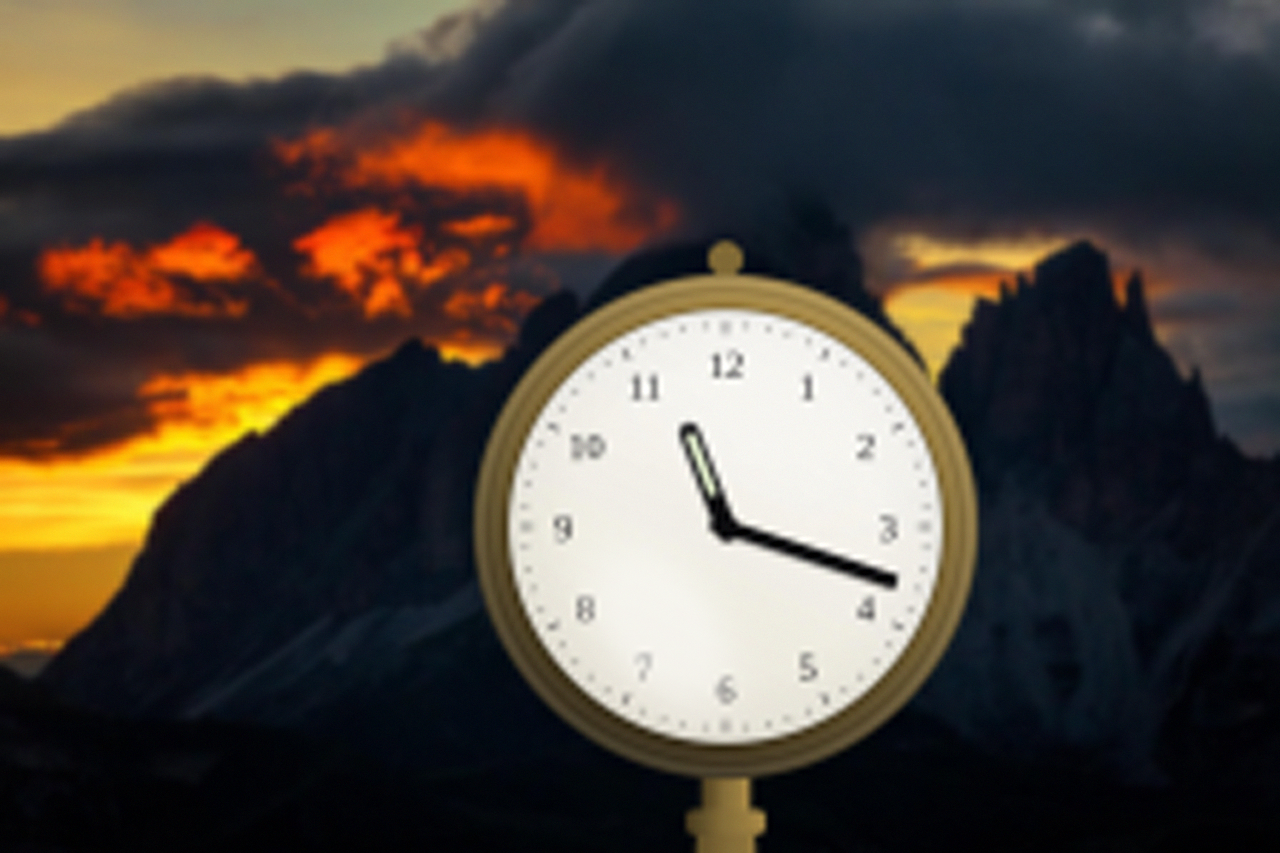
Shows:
11h18
